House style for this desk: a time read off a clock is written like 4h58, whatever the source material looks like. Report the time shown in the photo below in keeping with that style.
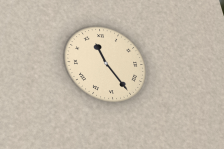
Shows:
11h25
